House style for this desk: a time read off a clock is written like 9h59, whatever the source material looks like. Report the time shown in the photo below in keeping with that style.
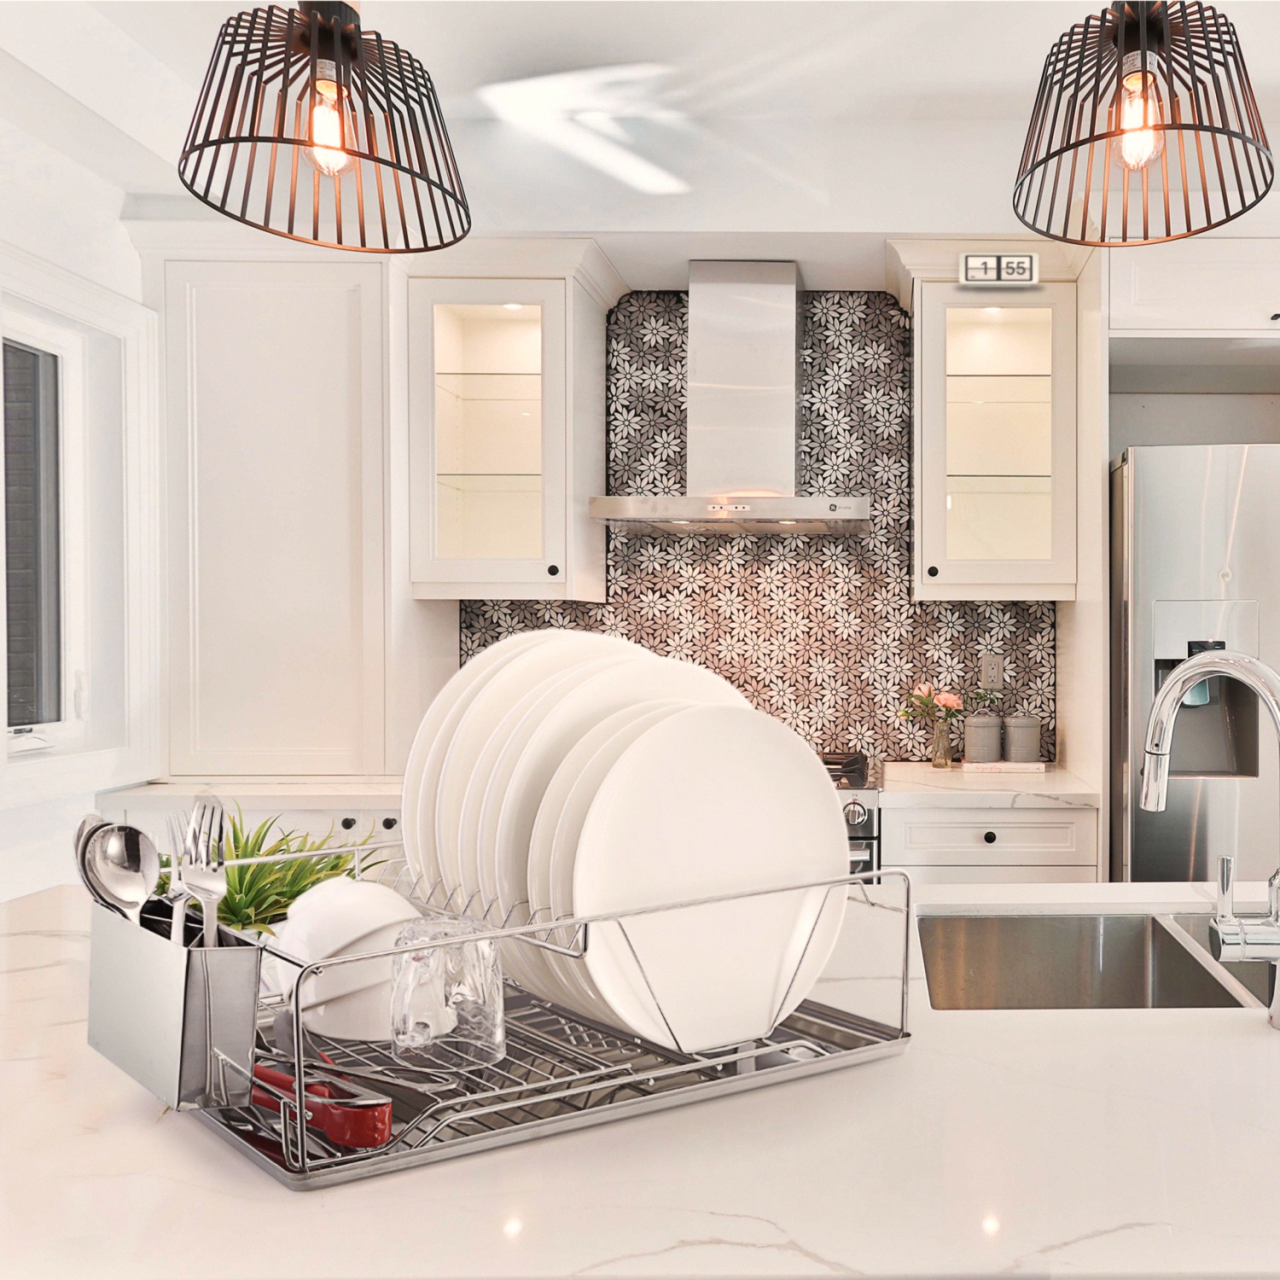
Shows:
1h55
